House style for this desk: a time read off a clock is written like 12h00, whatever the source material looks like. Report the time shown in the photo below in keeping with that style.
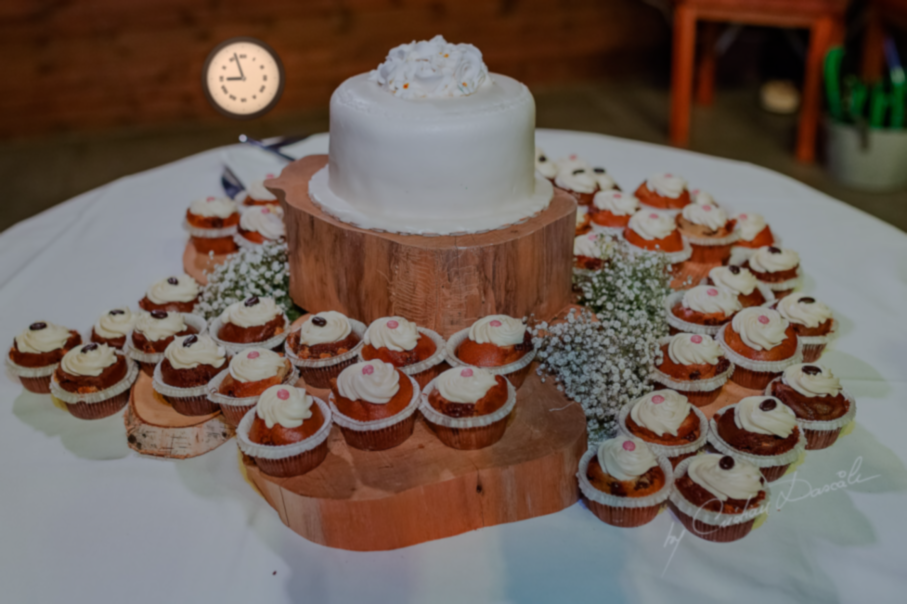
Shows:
8h57
